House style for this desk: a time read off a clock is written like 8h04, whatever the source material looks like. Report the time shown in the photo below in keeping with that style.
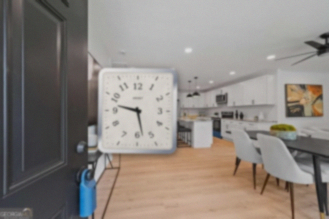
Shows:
9h28
